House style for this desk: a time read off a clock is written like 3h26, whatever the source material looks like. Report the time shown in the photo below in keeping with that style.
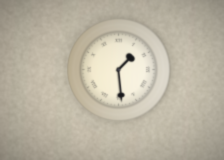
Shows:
1h29
